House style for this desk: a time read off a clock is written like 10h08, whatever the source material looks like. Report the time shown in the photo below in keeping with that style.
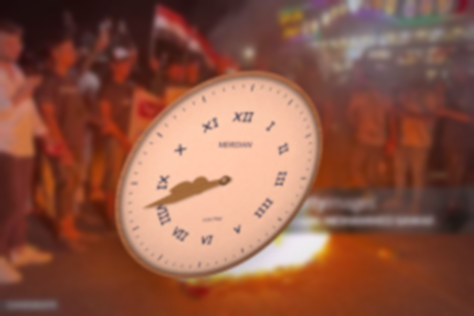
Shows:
8h42
